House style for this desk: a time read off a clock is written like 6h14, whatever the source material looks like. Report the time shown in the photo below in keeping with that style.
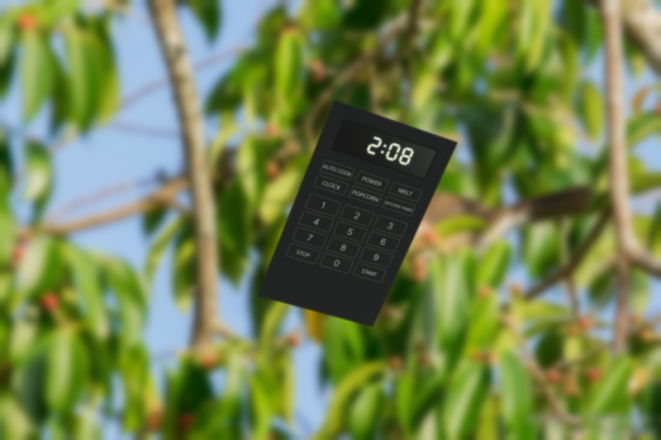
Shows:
2h08
